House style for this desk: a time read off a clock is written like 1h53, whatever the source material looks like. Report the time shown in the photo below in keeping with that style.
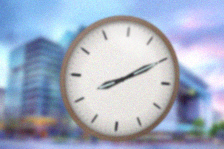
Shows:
8h10
